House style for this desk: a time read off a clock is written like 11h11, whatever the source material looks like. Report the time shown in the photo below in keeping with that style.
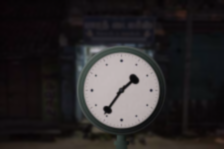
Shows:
1h36
